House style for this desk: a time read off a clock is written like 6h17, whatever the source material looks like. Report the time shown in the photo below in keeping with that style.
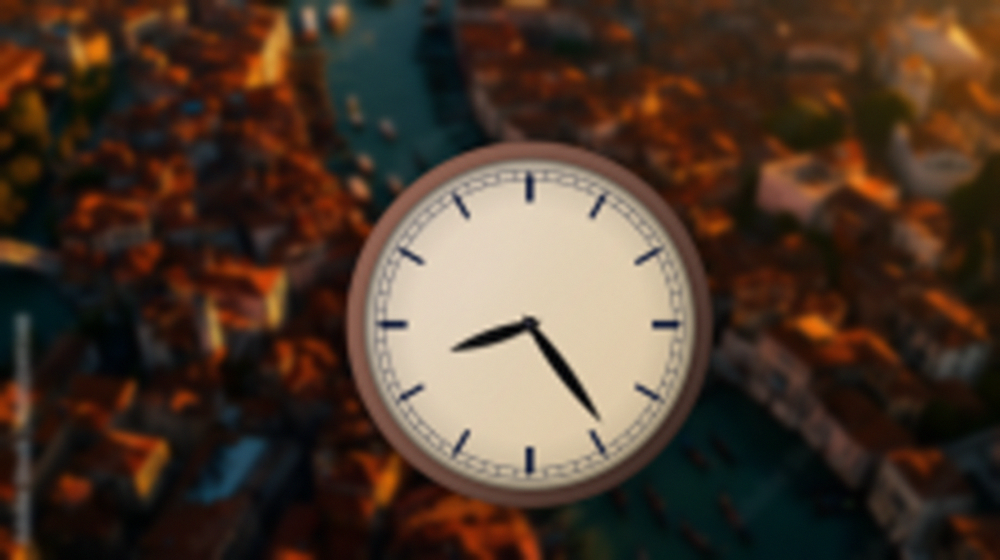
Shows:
8h24
